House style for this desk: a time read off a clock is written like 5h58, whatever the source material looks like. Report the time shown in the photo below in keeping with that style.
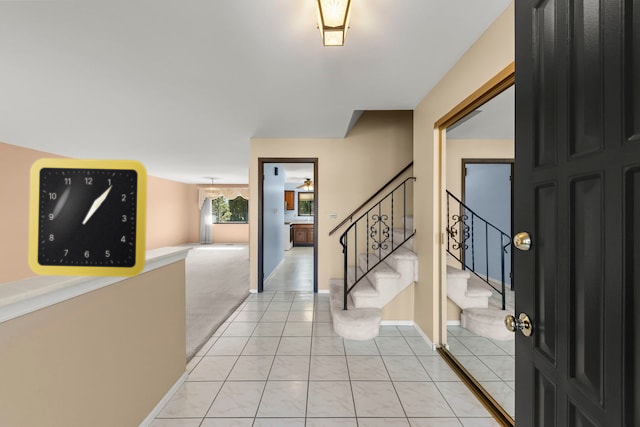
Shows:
1h06
